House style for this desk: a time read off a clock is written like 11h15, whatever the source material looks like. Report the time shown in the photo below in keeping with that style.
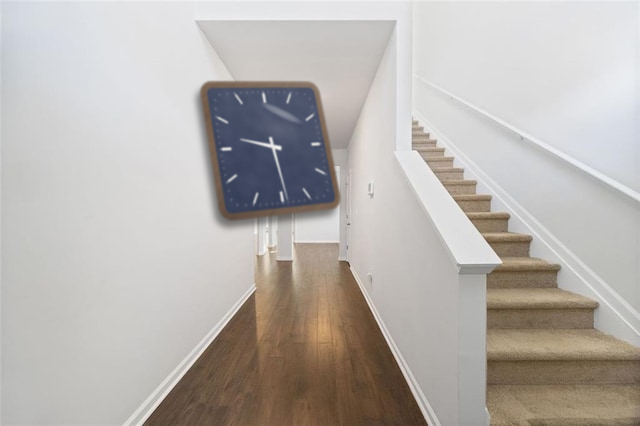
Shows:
9h29
